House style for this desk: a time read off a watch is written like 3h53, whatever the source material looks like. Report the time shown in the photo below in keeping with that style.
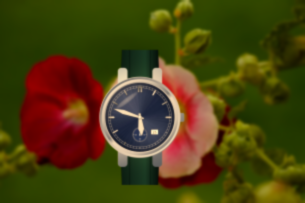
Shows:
5h48
